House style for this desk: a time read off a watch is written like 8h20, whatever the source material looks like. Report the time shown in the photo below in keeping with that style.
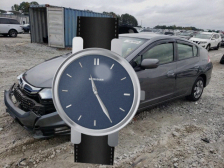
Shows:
11h25
